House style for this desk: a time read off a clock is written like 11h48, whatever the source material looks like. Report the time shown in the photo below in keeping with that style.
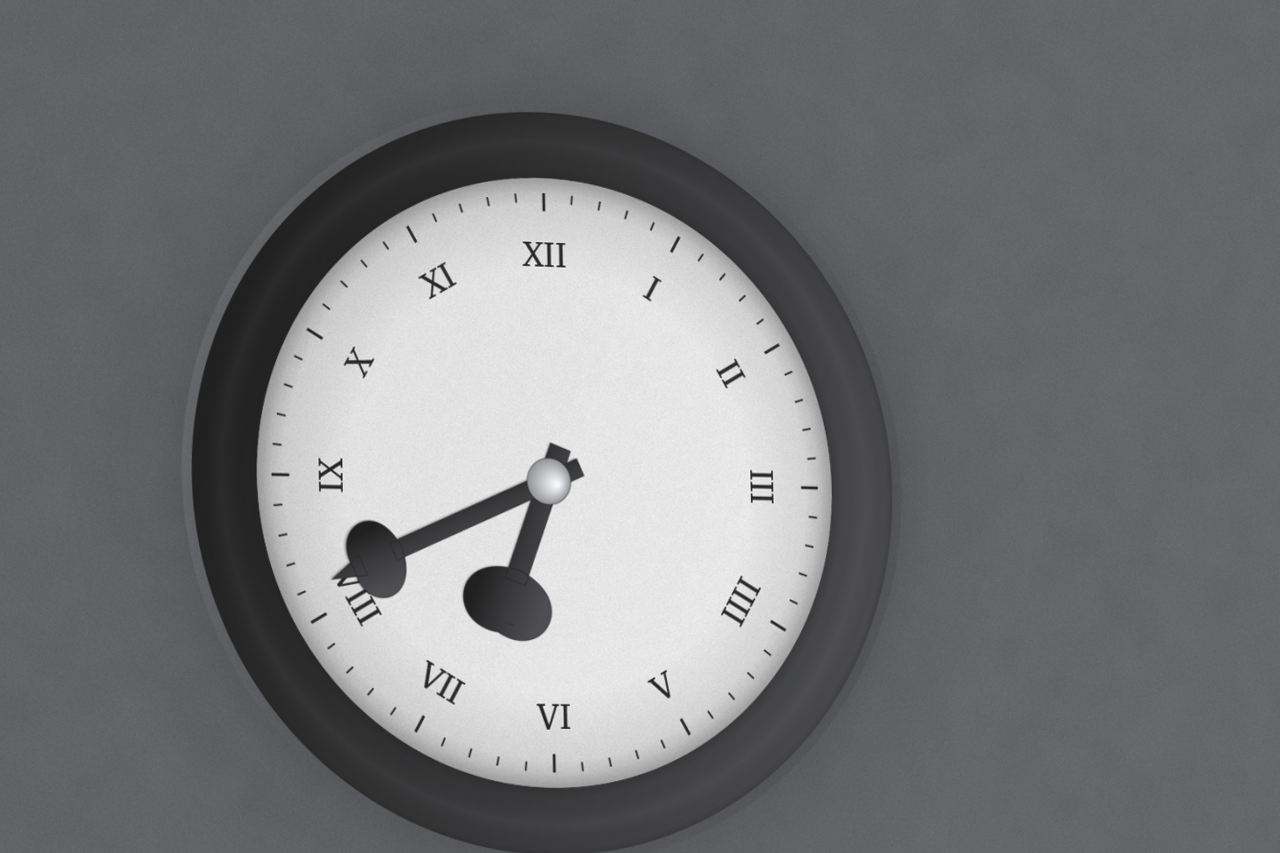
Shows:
6h41
